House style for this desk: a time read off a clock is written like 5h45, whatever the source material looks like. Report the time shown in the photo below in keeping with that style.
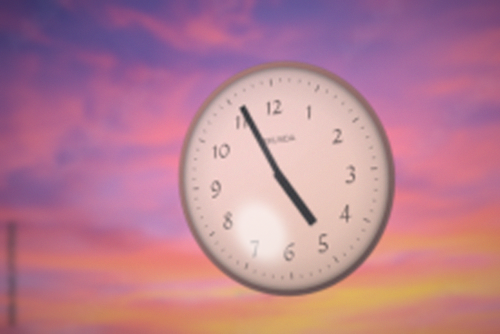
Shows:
4h56
